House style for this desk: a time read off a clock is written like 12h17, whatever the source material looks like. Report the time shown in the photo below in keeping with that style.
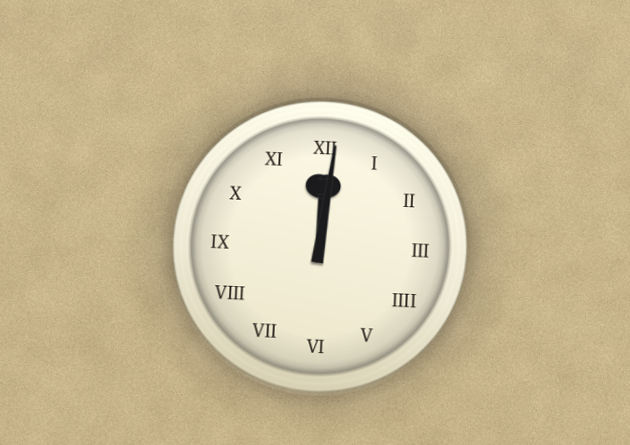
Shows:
12h01
